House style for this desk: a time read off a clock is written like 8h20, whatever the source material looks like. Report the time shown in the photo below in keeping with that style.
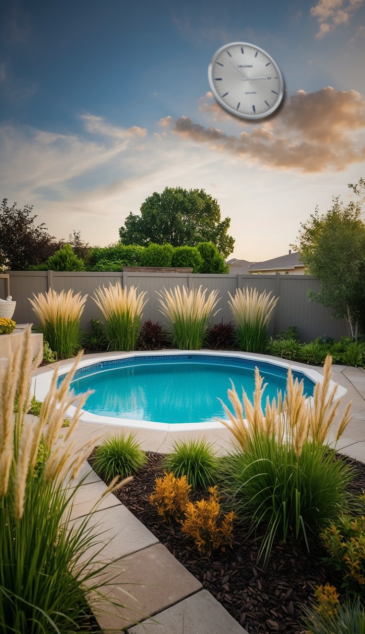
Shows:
2h54
